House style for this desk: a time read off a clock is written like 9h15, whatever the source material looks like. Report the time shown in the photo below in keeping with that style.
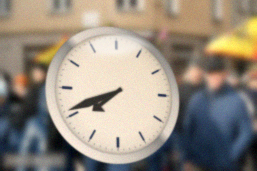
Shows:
7h41
